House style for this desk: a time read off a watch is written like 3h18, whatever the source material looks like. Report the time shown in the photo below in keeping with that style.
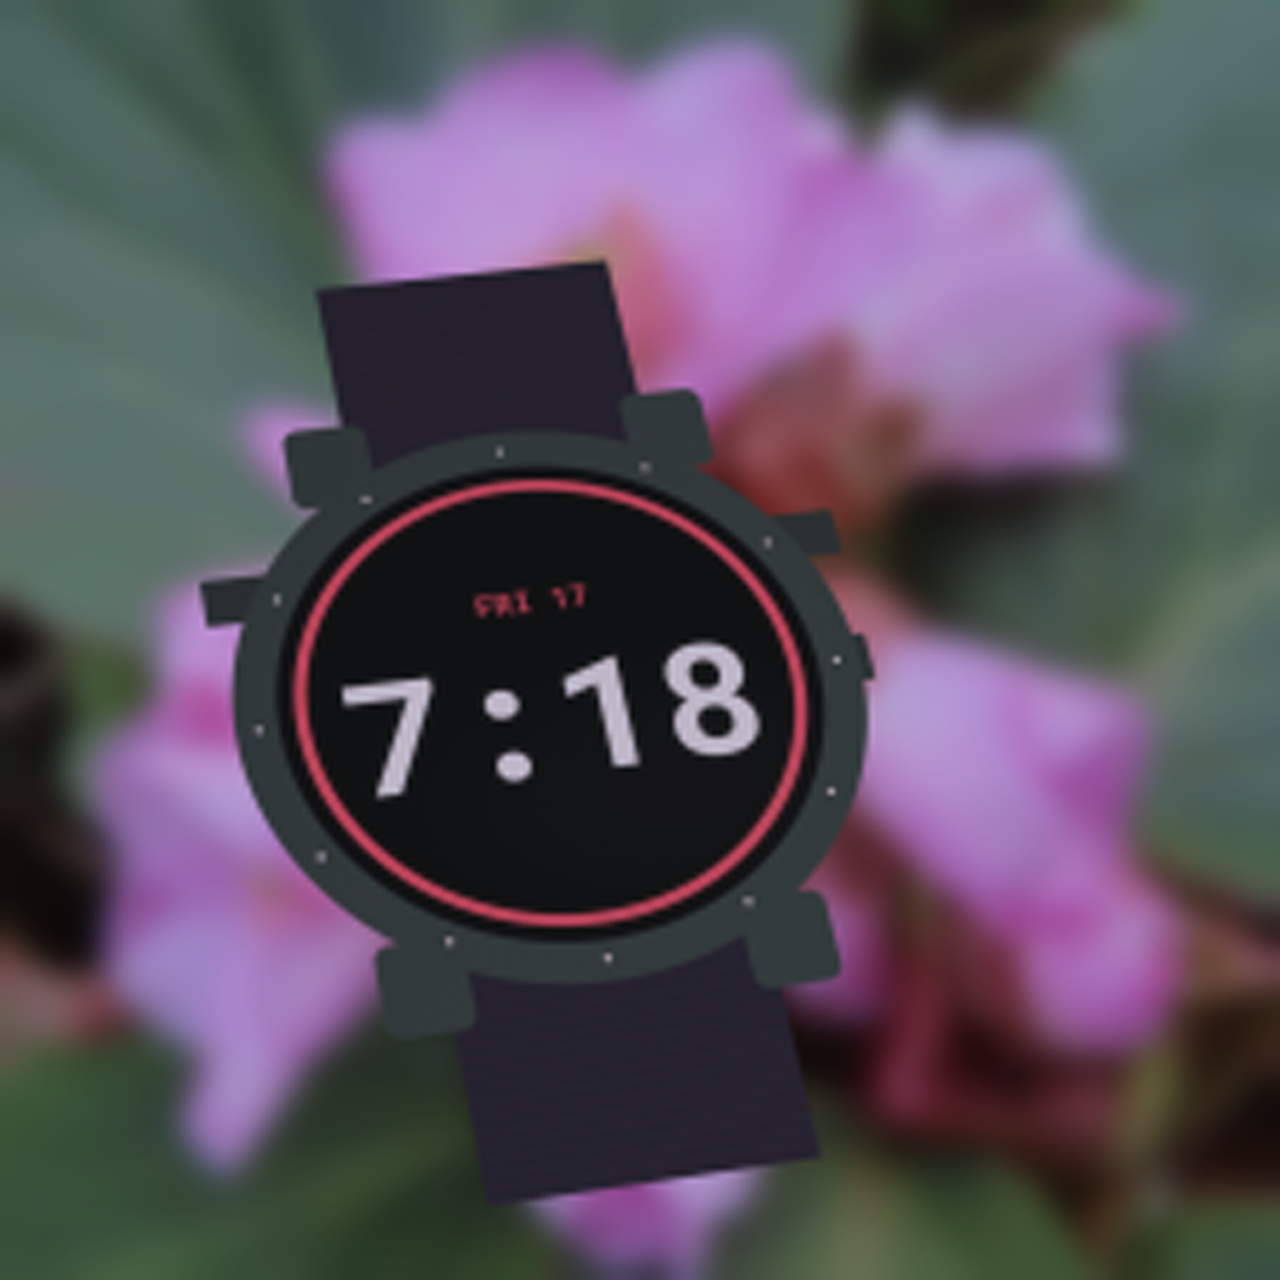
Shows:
7h18
